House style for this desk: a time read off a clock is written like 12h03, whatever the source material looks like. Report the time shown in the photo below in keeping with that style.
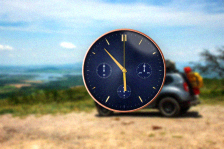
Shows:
5h53
